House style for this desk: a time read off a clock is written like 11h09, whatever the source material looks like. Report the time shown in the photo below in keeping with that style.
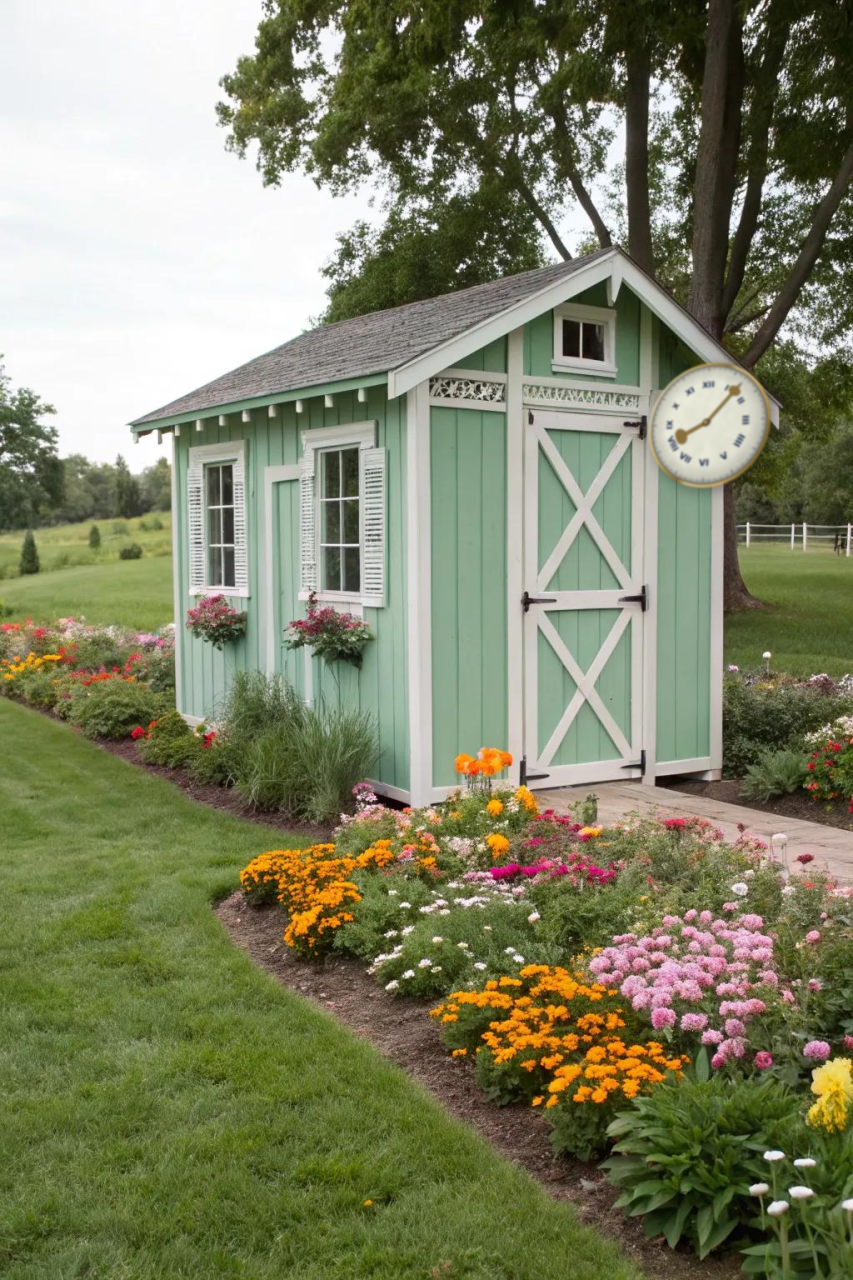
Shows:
8h07
